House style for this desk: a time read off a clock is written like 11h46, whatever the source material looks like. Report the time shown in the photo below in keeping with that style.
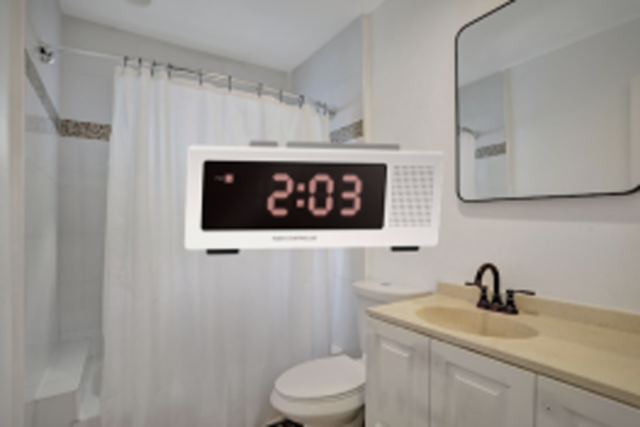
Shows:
2h03
